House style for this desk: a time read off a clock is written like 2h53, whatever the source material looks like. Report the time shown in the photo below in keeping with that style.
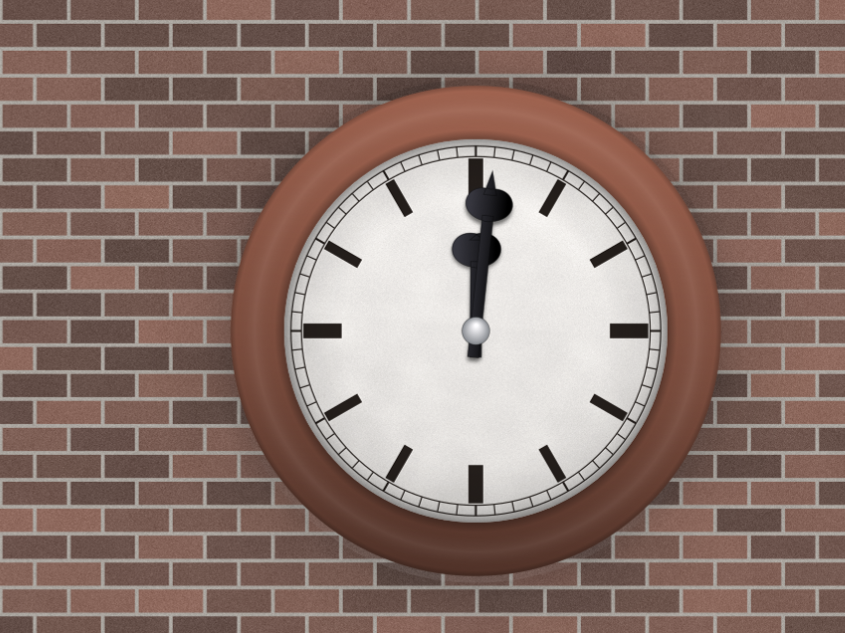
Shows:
12h01
